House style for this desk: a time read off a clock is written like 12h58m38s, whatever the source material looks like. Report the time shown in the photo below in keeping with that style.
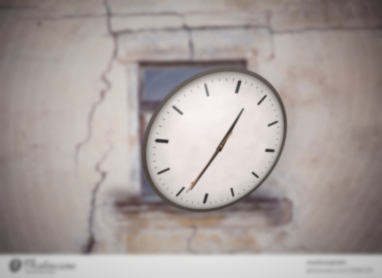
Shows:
12h33m34s
